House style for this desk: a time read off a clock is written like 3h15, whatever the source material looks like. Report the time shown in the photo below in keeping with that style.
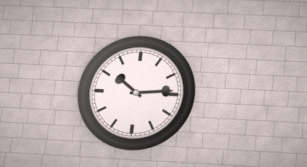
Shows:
10h14
